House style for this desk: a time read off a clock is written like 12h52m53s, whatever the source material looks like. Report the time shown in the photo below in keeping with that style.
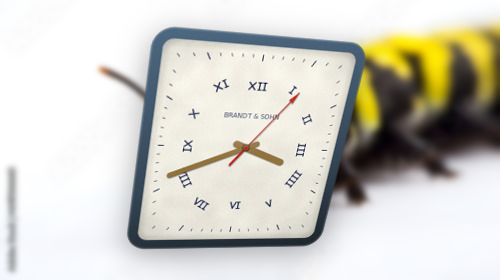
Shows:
3h41m06s
